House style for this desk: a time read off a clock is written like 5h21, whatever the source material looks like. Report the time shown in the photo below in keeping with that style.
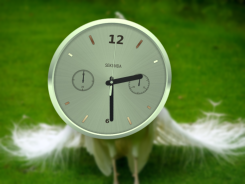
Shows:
2h29
